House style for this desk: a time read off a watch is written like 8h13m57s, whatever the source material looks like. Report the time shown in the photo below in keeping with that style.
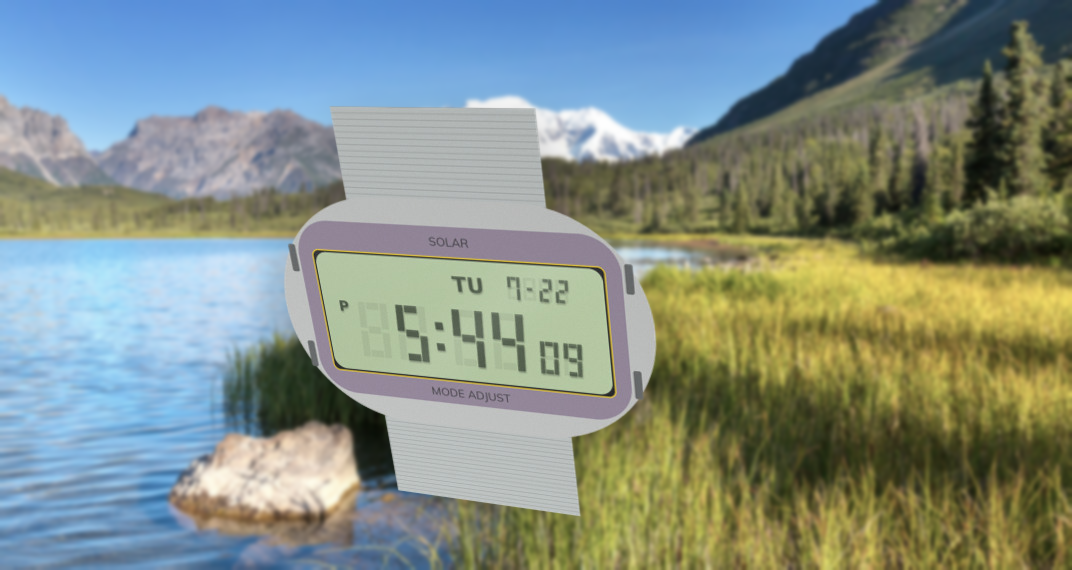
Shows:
5h44m09s
